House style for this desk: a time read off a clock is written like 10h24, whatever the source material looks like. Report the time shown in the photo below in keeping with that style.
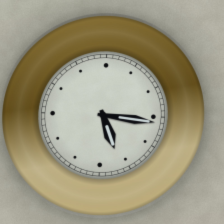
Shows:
5h16
